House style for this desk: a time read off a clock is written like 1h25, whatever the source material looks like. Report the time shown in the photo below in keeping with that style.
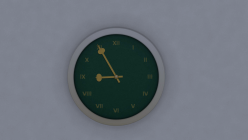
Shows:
8h55
